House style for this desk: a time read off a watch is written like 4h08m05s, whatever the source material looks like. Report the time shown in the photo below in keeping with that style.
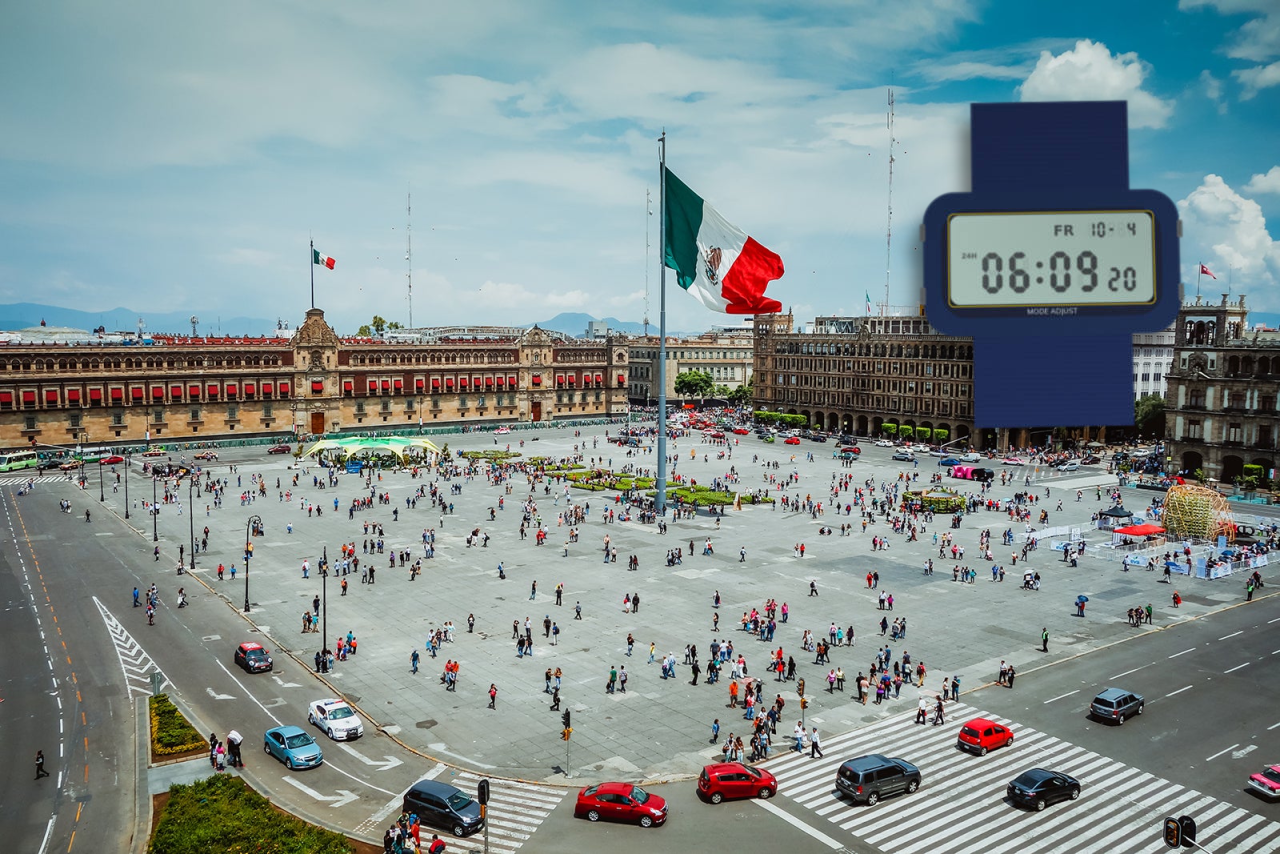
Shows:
6h09m20s
